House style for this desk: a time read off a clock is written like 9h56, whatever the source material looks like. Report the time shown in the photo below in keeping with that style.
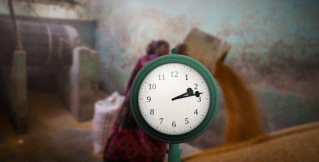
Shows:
2h13
